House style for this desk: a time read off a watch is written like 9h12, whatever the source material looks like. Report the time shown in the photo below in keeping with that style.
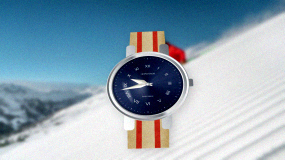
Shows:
9h43
